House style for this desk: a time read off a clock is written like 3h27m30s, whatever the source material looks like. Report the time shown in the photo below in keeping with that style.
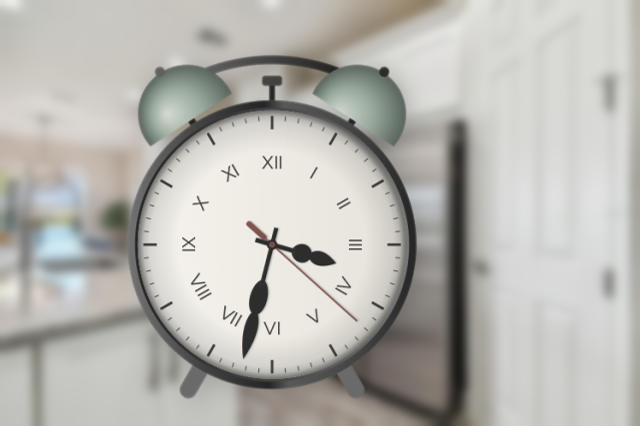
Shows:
3h32m22s
